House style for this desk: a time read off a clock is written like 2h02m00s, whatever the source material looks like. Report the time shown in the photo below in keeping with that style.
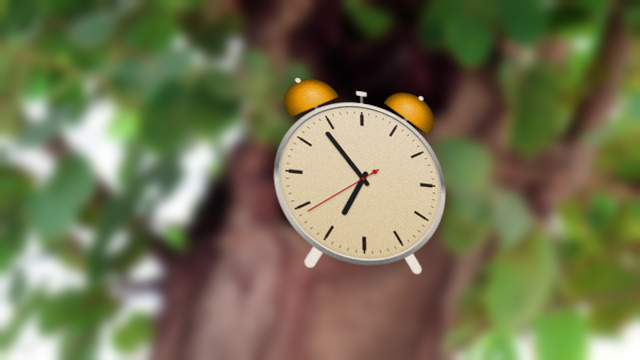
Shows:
6h53m39s
